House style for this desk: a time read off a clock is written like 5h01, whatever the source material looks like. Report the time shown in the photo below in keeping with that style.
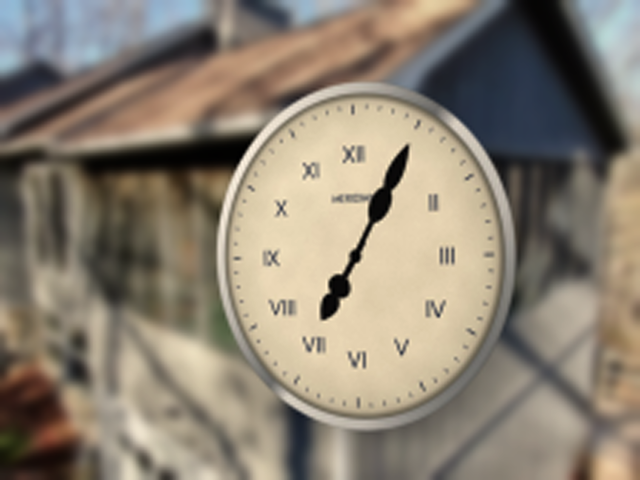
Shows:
7h05
